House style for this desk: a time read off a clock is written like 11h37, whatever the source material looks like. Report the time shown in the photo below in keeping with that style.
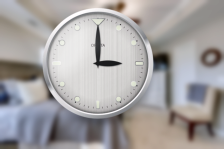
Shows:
3h00
